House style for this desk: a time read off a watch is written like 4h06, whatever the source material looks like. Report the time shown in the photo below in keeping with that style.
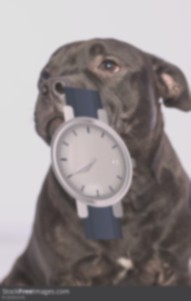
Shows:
7h40
